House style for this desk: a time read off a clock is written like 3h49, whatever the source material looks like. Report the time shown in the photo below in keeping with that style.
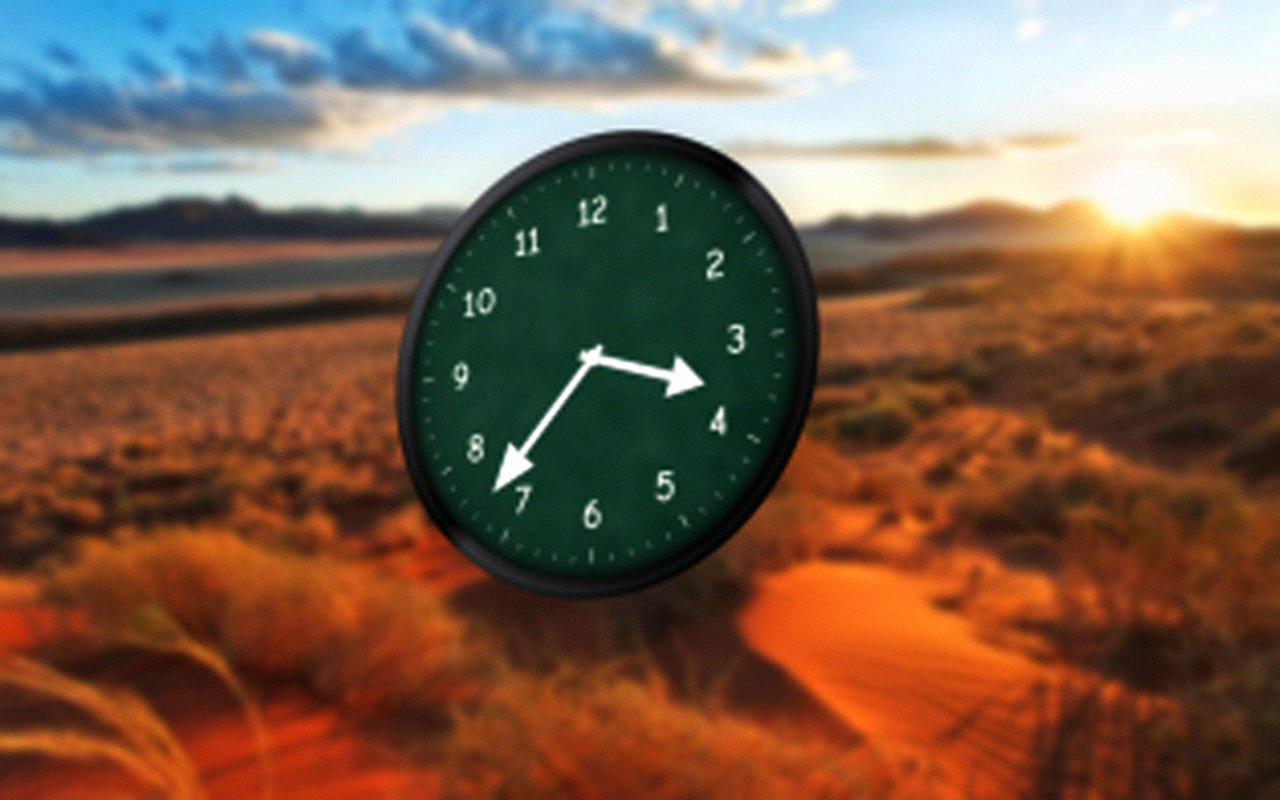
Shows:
3h37
